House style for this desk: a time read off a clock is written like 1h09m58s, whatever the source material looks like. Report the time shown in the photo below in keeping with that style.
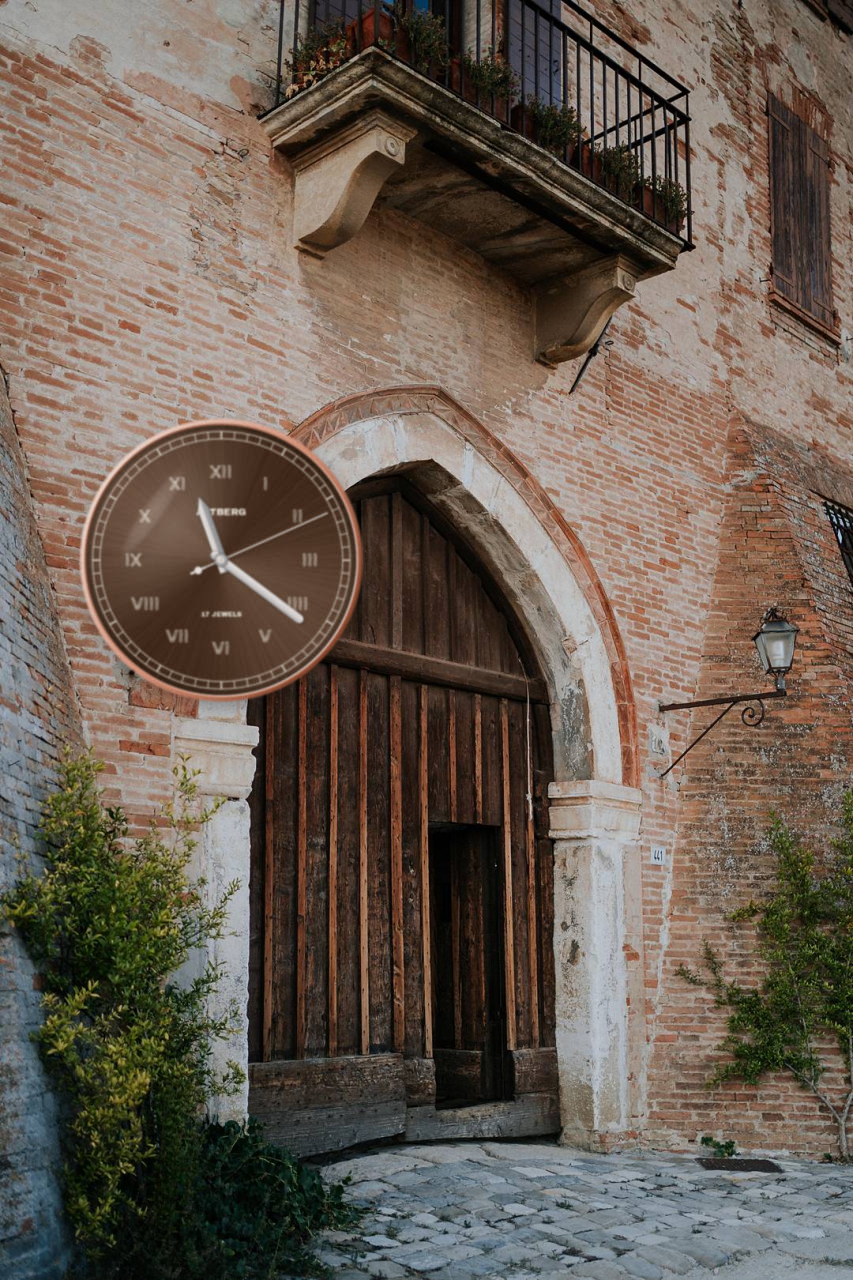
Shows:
11h21m11s
